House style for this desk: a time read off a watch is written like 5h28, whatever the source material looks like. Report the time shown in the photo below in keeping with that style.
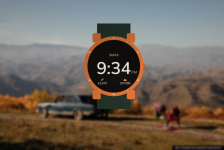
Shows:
9h34
